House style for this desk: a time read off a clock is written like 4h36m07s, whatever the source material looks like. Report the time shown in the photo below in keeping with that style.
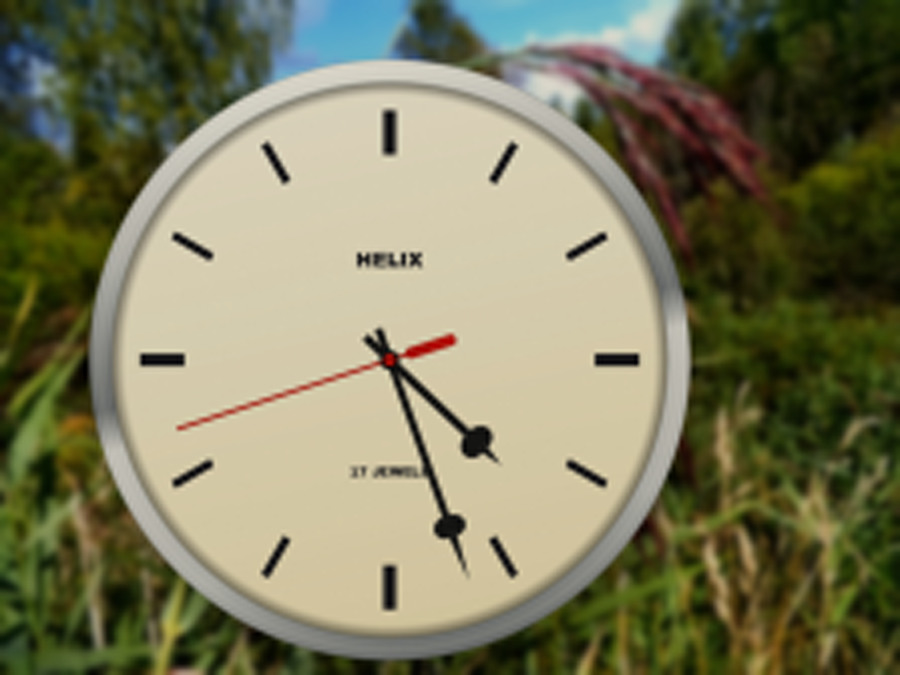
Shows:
4h26m42s
